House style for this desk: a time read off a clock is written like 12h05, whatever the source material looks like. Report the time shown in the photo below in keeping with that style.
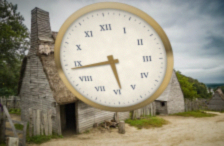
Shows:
5h44
